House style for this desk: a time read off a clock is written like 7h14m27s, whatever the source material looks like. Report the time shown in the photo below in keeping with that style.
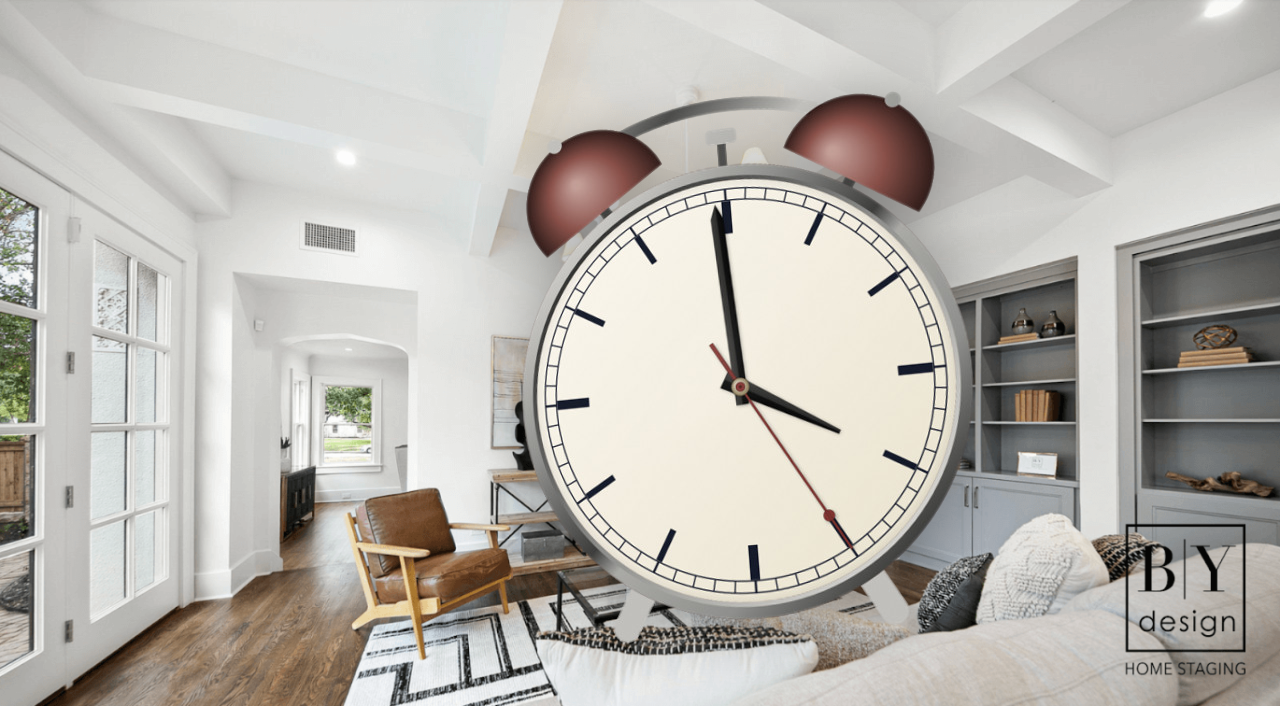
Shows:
3h59m25s
